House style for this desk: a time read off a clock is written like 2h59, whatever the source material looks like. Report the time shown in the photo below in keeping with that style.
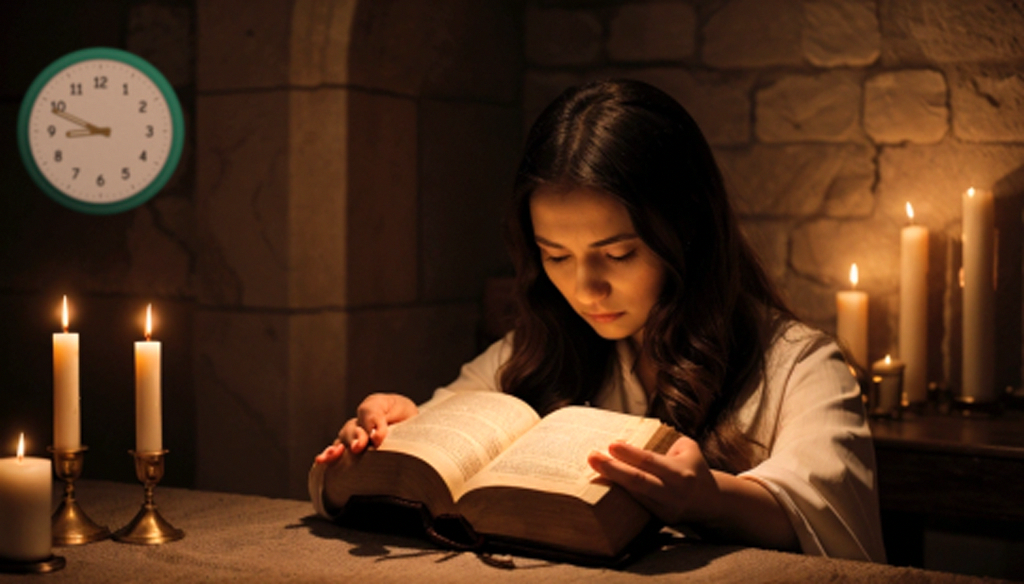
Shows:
8h49
